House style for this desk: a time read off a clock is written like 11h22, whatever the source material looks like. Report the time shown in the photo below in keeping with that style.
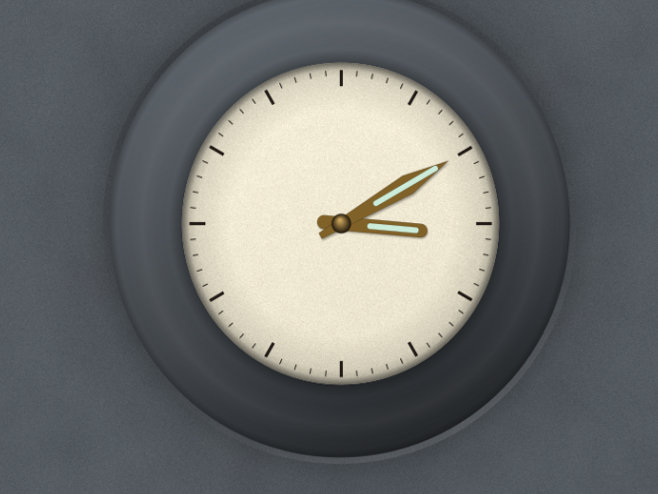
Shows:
3h10
